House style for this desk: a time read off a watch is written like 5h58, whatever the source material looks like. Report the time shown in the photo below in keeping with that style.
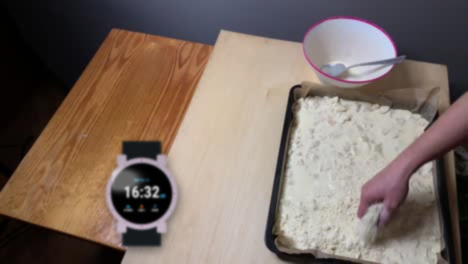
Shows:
16h32
